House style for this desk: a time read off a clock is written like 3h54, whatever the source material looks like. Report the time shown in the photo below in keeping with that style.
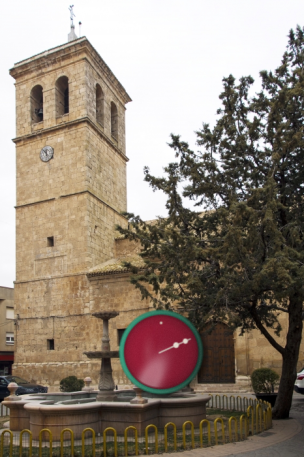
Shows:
2h11
